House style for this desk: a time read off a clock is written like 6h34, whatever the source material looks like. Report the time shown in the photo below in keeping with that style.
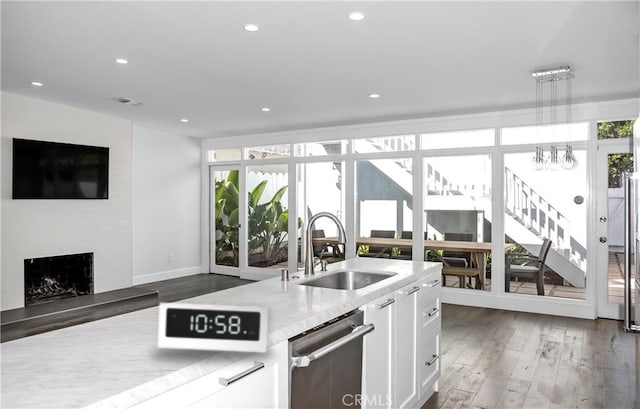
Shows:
10h58
